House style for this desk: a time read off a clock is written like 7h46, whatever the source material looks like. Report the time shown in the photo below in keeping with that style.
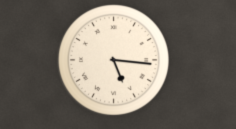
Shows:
5h16
